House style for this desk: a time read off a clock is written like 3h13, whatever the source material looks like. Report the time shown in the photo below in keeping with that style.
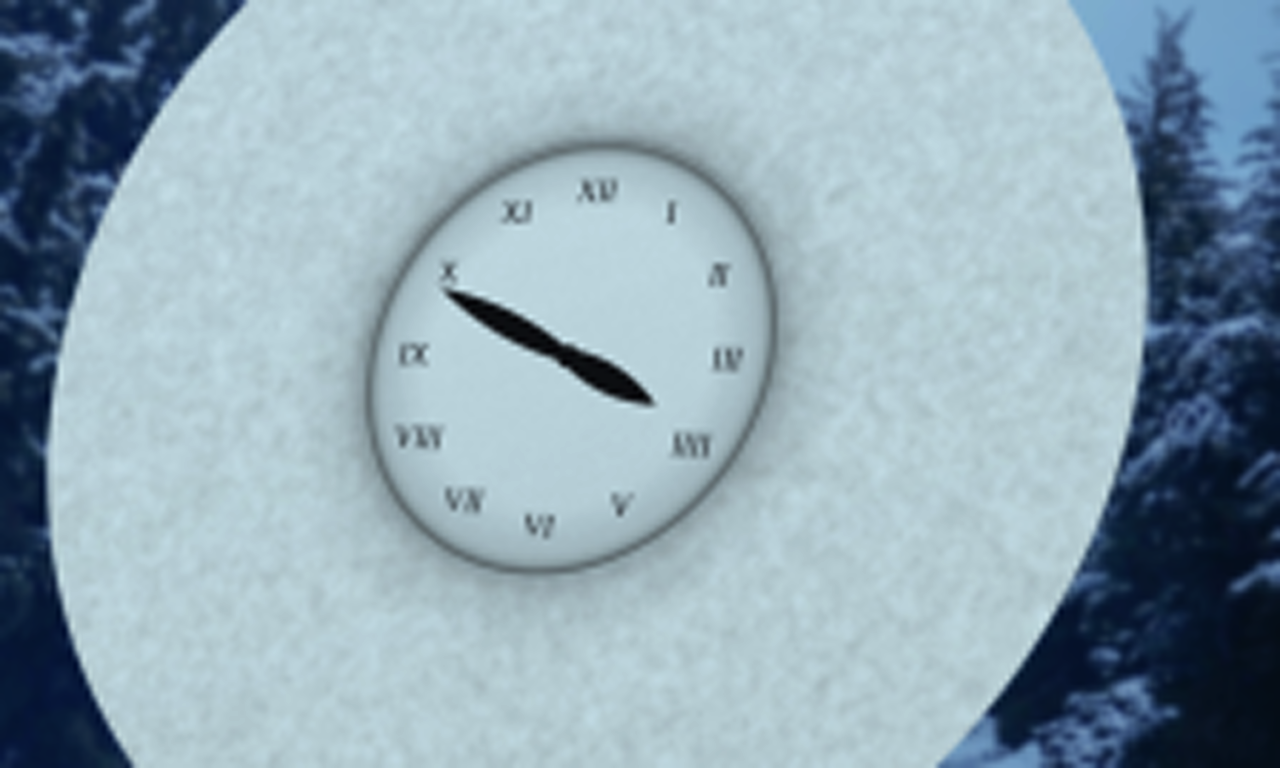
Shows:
3h49
